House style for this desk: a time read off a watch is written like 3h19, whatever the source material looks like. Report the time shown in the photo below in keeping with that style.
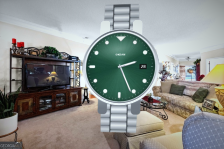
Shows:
2h26
